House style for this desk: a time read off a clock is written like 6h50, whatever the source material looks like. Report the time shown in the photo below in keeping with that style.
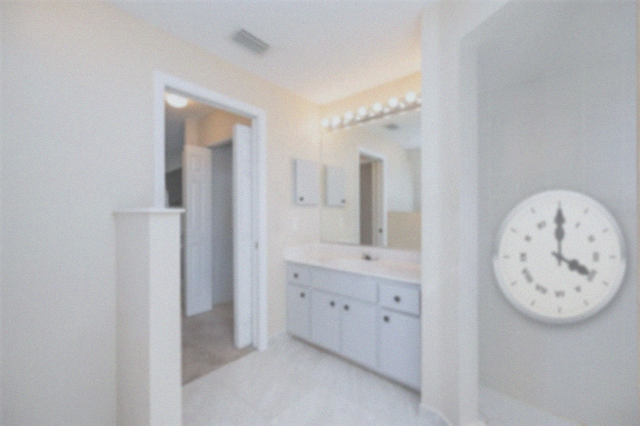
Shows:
4h00
